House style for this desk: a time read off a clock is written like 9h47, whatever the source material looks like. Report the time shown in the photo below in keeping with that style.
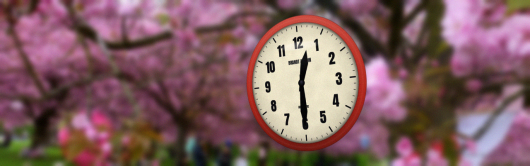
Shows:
12h30
